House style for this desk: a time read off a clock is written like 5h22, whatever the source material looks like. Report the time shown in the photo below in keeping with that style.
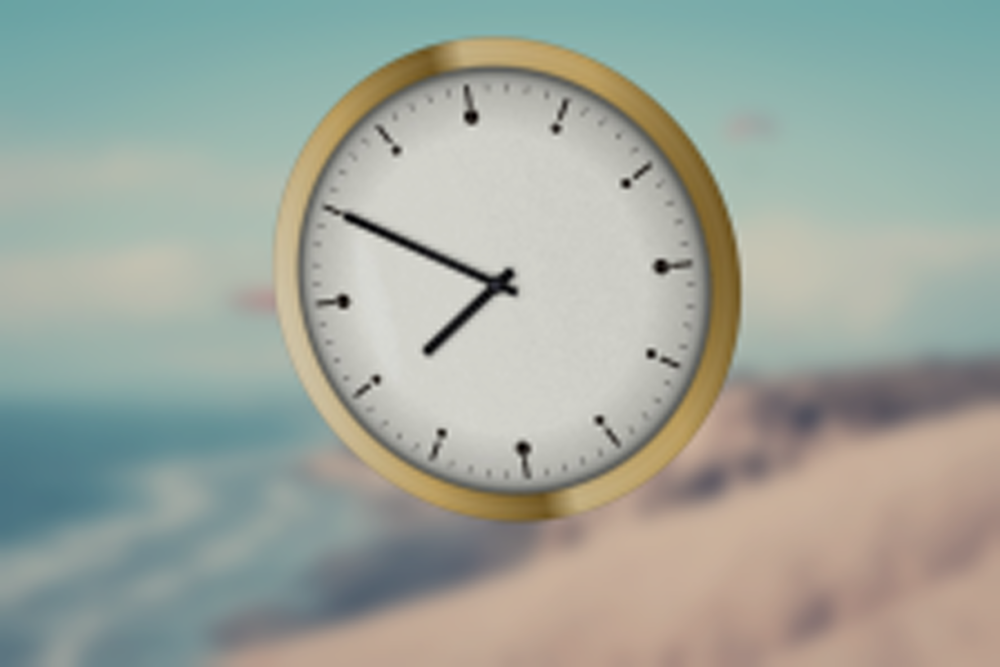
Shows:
7h50
